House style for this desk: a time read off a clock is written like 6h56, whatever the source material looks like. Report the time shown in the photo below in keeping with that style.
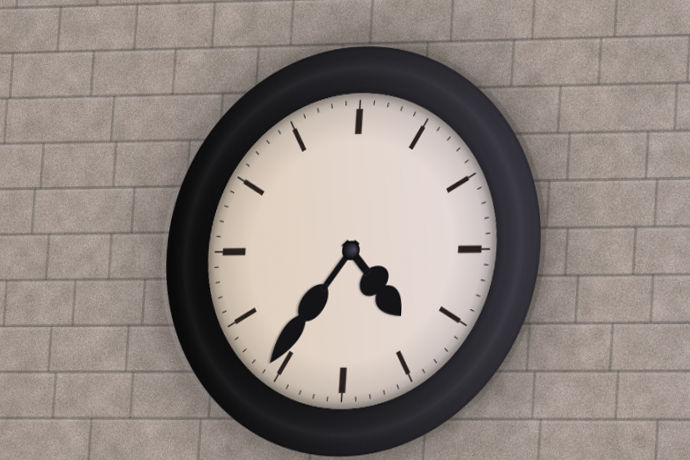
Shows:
4h36
